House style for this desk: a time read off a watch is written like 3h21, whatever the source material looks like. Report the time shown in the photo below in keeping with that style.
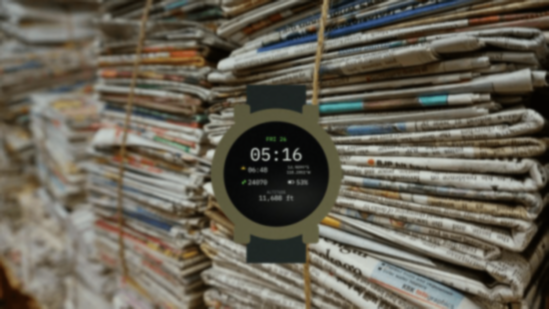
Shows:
5h16
